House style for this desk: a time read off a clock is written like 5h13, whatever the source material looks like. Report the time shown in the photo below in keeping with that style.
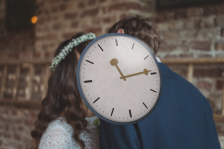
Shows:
11h14
